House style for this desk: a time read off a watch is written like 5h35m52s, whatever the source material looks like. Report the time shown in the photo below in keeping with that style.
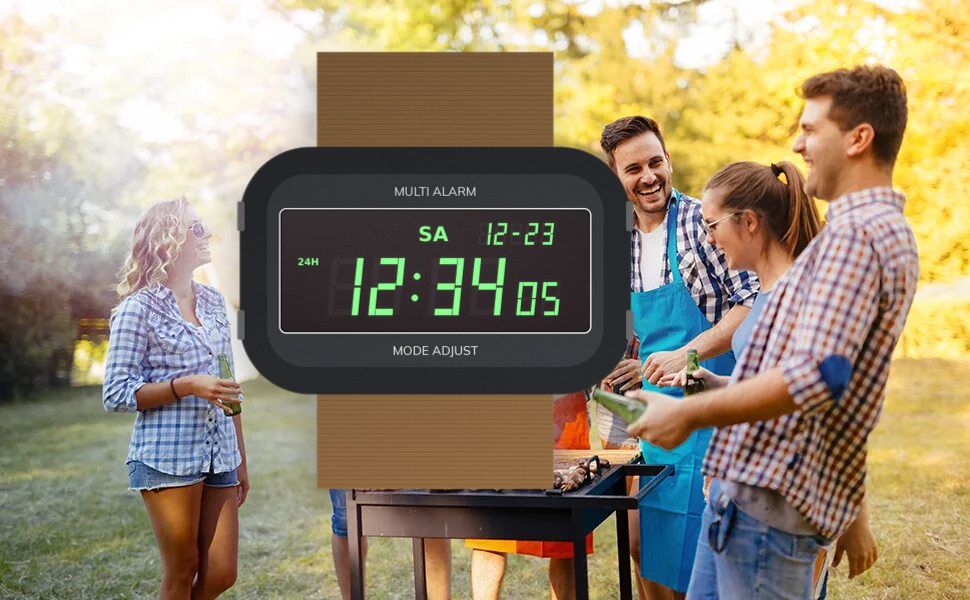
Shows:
12h34m05s
